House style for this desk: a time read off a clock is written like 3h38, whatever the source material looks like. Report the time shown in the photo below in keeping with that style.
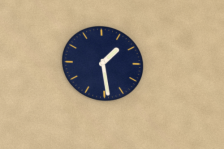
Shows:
1h29
